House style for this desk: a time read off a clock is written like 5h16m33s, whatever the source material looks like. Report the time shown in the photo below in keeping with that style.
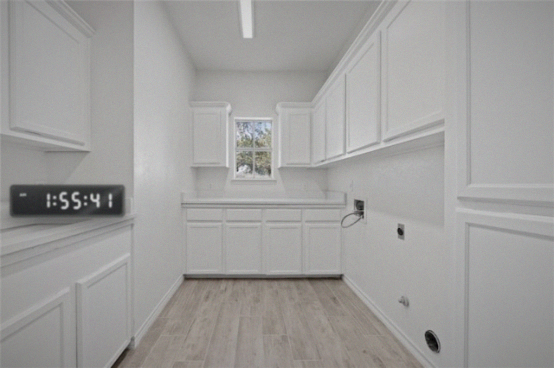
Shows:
1h55m41s
